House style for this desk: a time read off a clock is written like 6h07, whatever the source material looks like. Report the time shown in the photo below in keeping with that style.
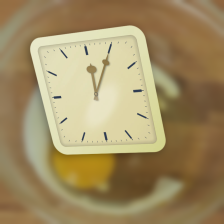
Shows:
12h05
